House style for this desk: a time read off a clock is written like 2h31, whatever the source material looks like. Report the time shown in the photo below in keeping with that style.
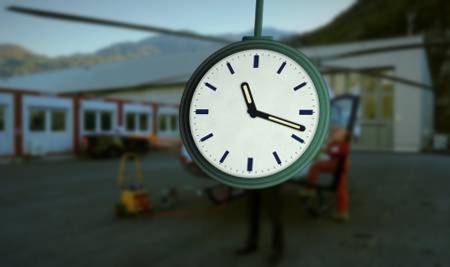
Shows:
11h18
